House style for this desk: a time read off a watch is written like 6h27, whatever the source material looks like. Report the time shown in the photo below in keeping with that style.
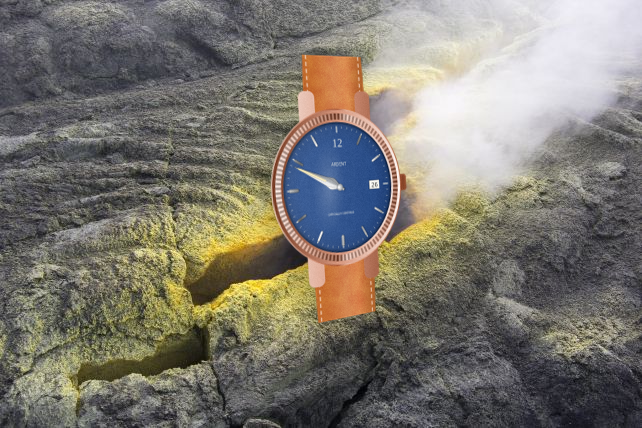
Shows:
9h49
